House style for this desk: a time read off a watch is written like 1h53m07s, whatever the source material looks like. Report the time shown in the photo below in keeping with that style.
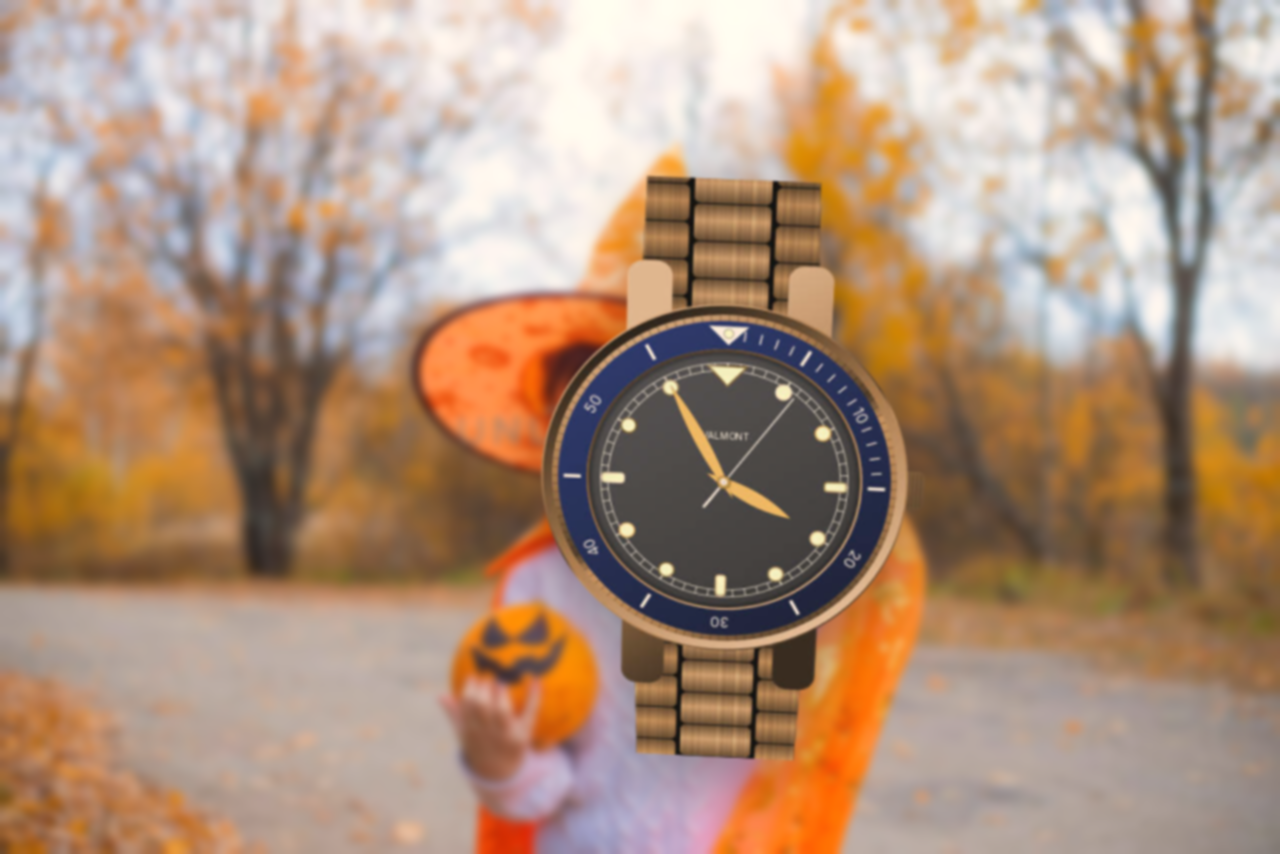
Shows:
3h55m06s
